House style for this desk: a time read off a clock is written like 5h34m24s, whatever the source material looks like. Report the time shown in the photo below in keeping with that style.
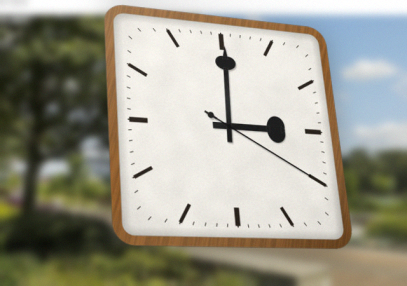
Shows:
3h00m20s
